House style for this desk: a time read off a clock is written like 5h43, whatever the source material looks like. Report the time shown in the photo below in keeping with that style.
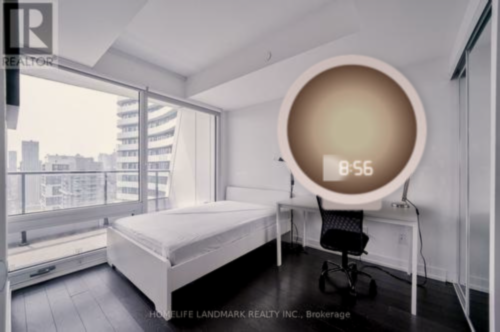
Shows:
8h56
